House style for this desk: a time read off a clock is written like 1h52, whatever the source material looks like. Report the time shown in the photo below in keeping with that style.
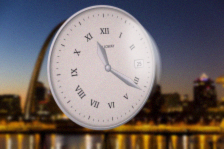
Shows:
11h21
